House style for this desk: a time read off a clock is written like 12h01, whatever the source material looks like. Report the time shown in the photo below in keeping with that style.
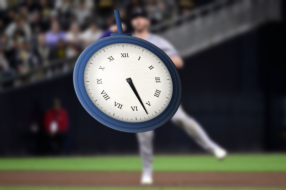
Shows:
5h27
